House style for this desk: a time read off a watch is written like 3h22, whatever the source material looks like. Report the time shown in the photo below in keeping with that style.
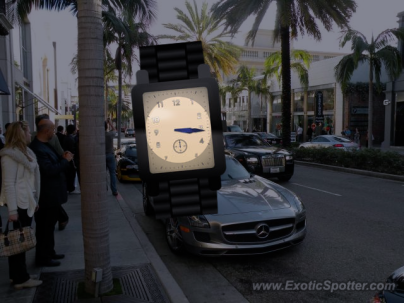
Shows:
3h16
